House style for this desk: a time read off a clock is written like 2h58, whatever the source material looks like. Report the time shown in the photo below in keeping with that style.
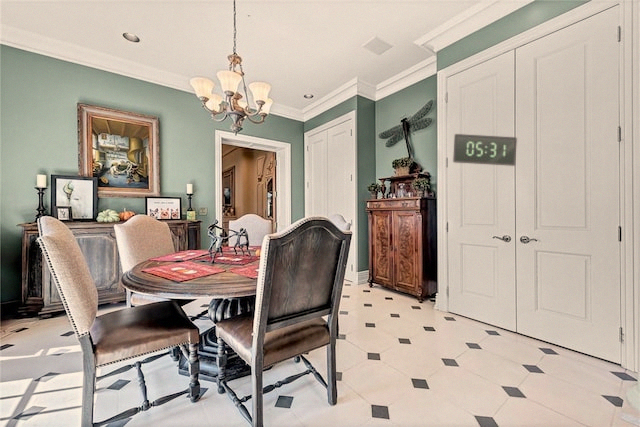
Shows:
5h31
